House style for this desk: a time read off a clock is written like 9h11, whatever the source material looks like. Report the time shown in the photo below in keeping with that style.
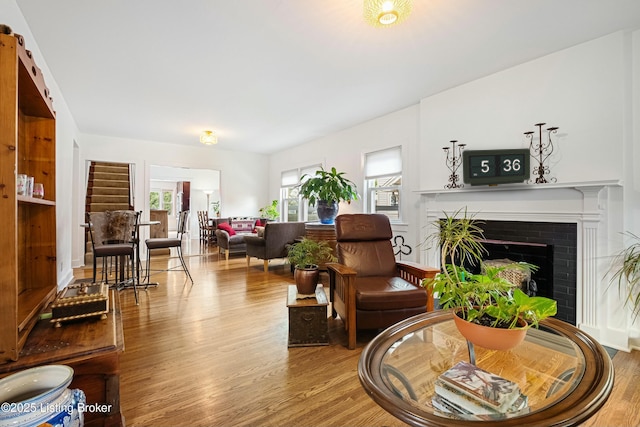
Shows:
5h36
